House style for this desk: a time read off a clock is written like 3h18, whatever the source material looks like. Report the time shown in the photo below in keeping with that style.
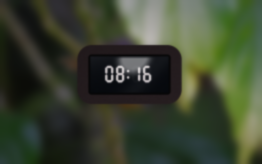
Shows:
8h16
